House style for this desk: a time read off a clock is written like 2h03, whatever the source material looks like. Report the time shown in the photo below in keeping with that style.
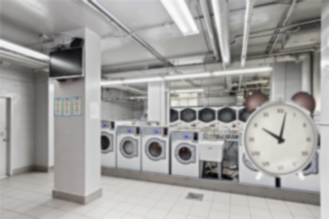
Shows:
10h02
